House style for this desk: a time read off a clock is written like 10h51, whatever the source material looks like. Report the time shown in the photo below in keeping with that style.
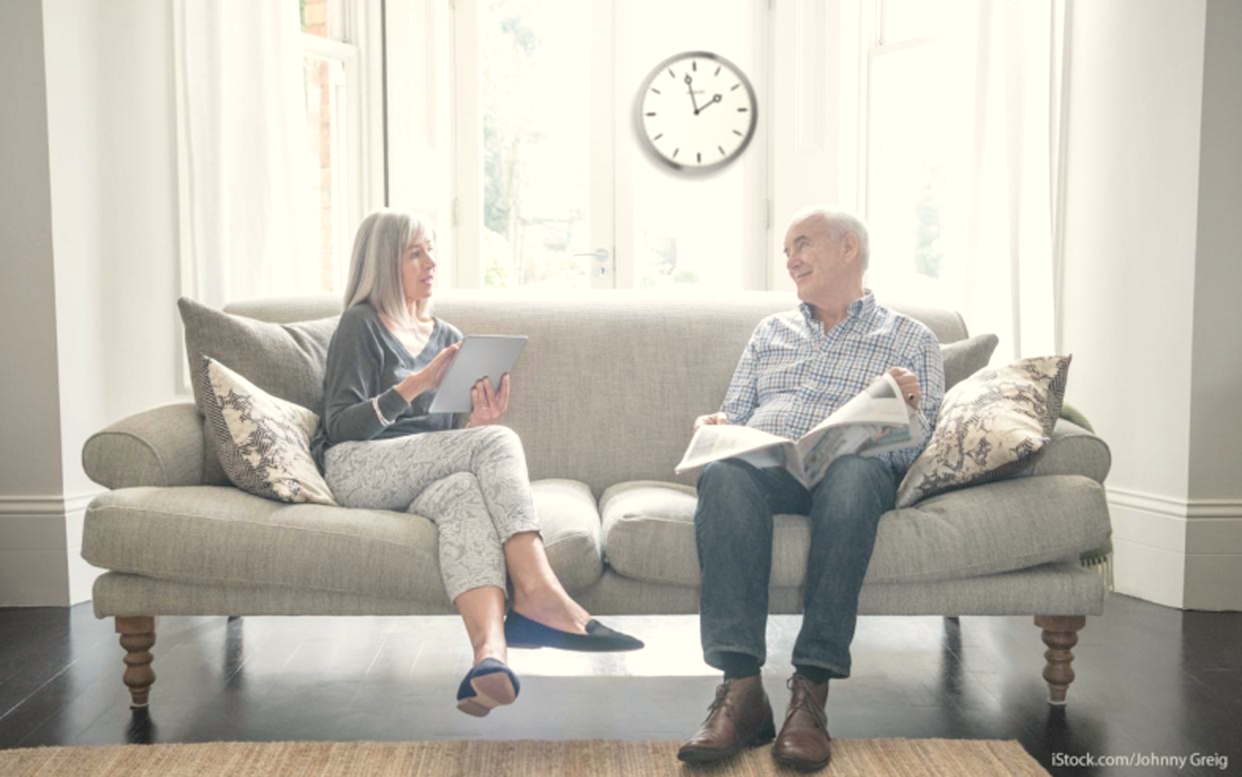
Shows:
1h58
